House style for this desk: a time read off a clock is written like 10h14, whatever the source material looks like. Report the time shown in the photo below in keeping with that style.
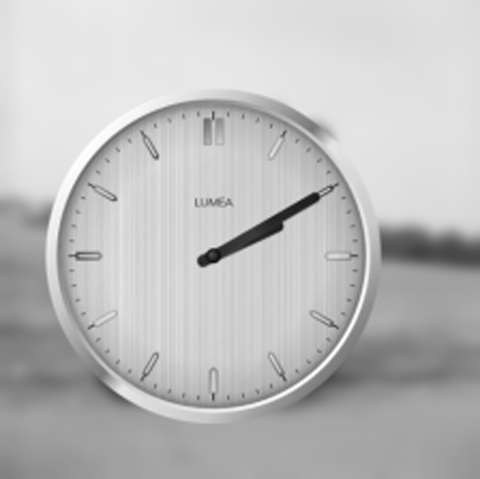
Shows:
2h10
